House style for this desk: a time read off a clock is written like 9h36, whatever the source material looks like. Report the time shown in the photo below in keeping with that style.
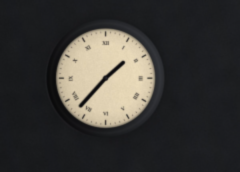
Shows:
1h37
